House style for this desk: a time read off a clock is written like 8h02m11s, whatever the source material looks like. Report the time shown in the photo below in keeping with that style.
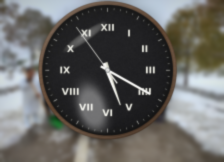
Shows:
5h19m54s
